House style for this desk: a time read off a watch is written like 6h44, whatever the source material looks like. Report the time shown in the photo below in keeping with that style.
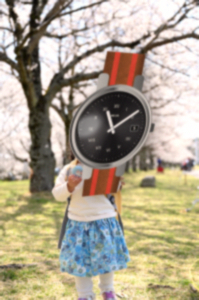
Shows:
11h09
